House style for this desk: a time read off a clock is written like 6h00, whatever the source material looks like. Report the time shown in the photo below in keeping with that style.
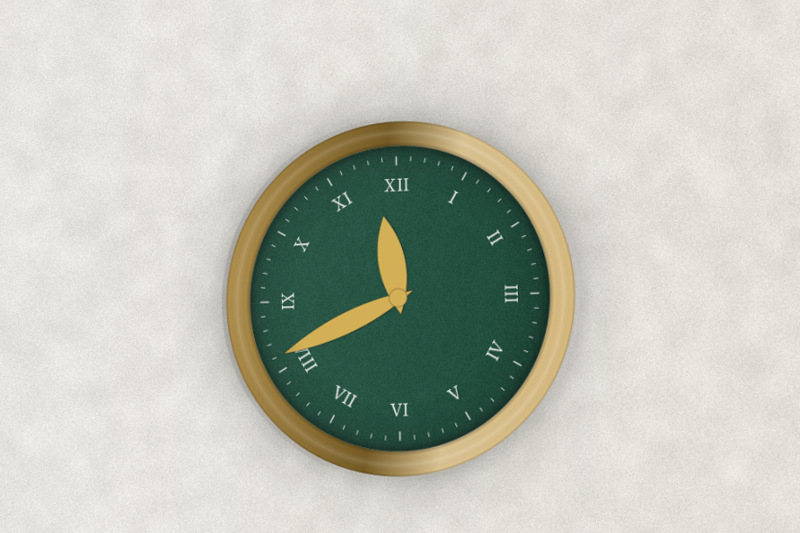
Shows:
11h41
